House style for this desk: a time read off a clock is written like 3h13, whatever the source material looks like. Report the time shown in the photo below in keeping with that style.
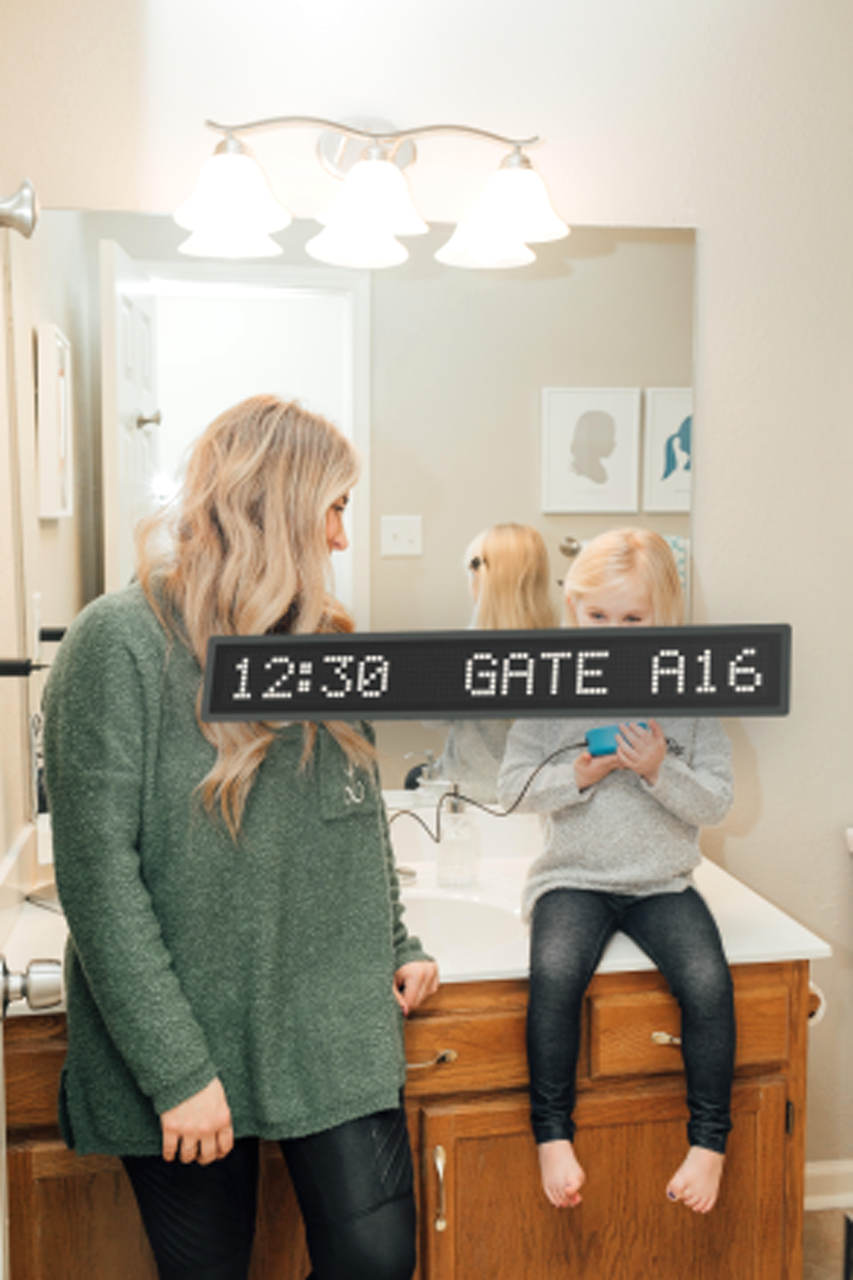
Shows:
12h30
